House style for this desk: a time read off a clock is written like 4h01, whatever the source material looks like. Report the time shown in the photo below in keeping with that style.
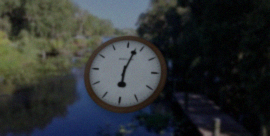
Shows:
6h03
